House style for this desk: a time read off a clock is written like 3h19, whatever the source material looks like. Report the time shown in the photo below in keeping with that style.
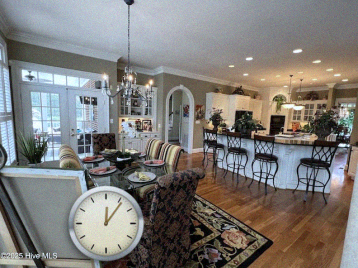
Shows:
12h06
